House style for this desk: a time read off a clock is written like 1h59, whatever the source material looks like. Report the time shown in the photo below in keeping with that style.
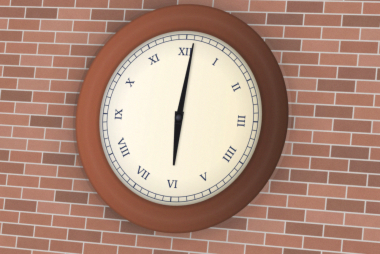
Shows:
6h01
